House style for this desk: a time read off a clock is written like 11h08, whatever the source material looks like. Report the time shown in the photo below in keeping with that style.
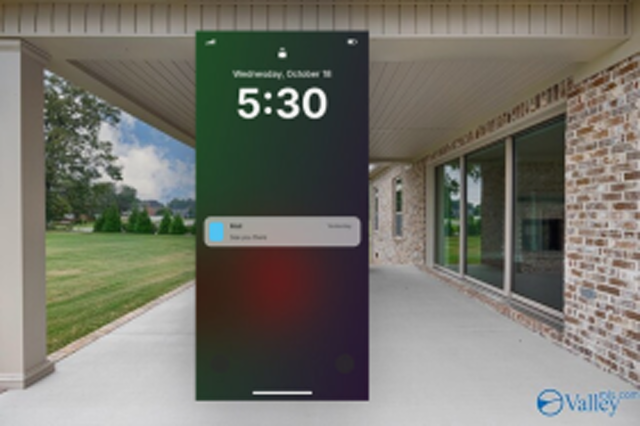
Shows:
5h30
